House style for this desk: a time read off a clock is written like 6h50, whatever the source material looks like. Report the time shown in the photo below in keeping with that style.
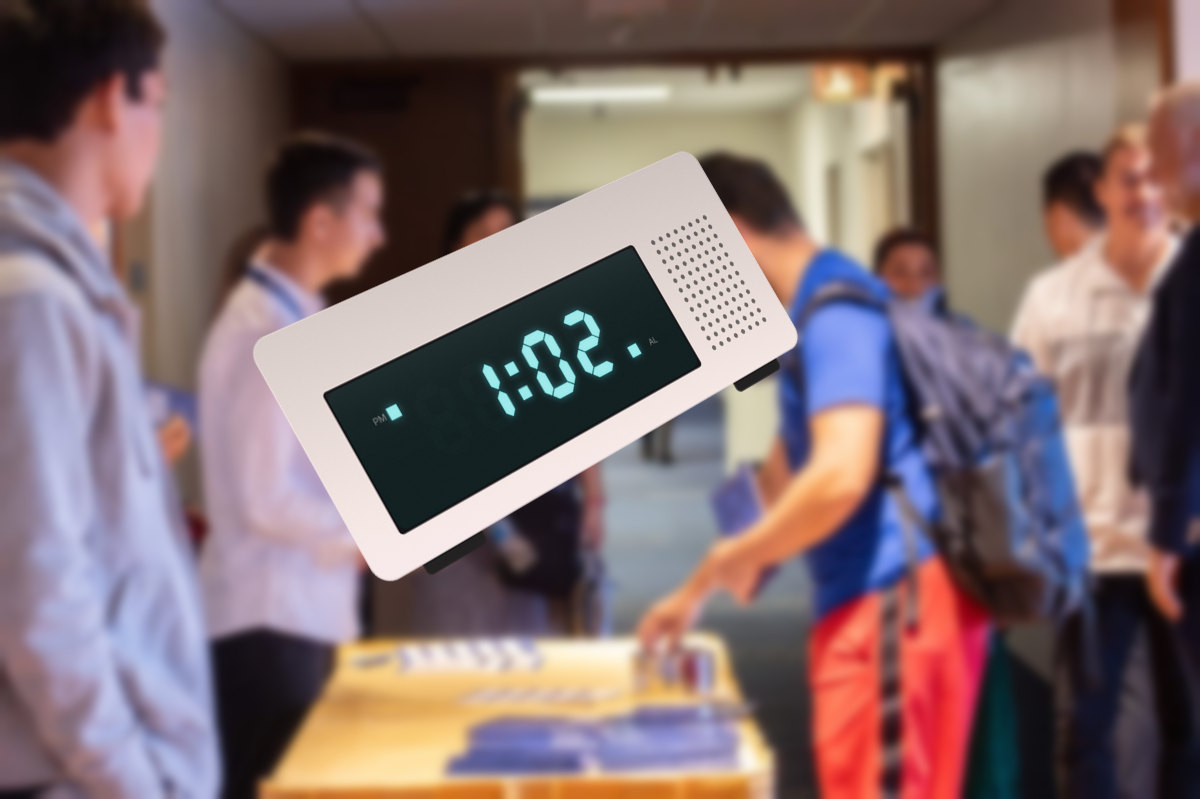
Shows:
1h02
